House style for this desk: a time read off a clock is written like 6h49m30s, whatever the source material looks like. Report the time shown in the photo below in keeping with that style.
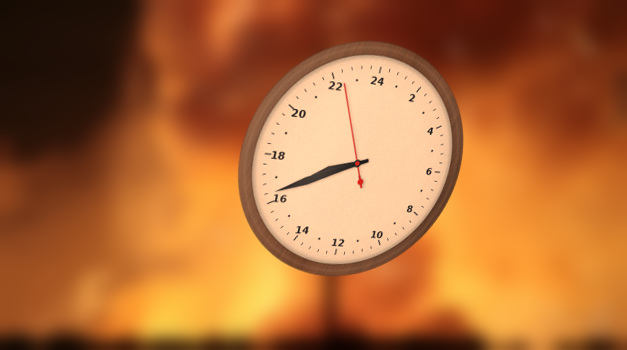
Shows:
16h40m56s
